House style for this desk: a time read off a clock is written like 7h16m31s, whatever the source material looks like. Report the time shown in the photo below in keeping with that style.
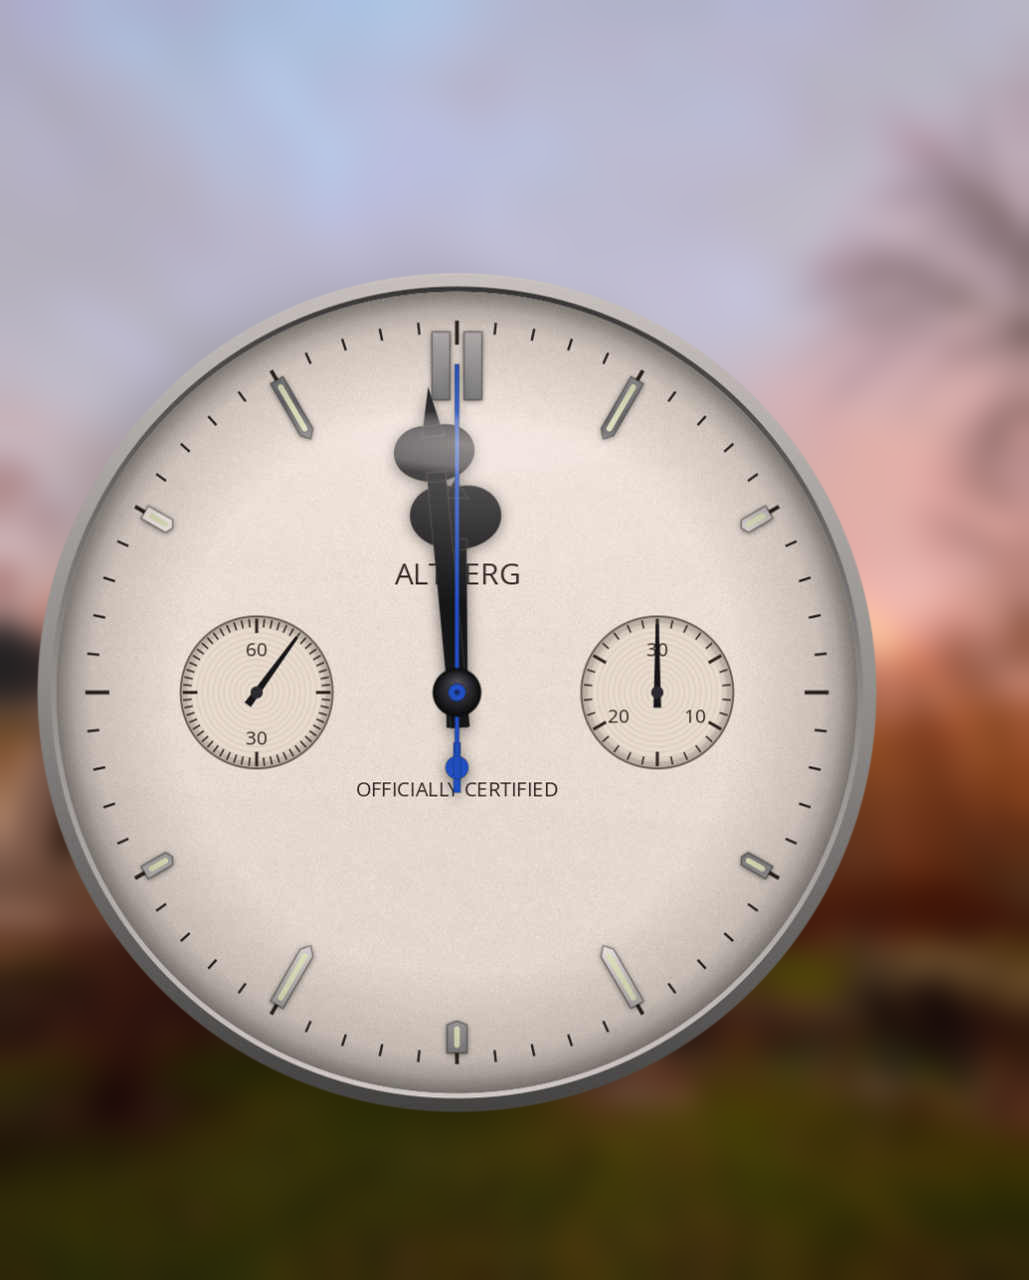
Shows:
11h59m06s
